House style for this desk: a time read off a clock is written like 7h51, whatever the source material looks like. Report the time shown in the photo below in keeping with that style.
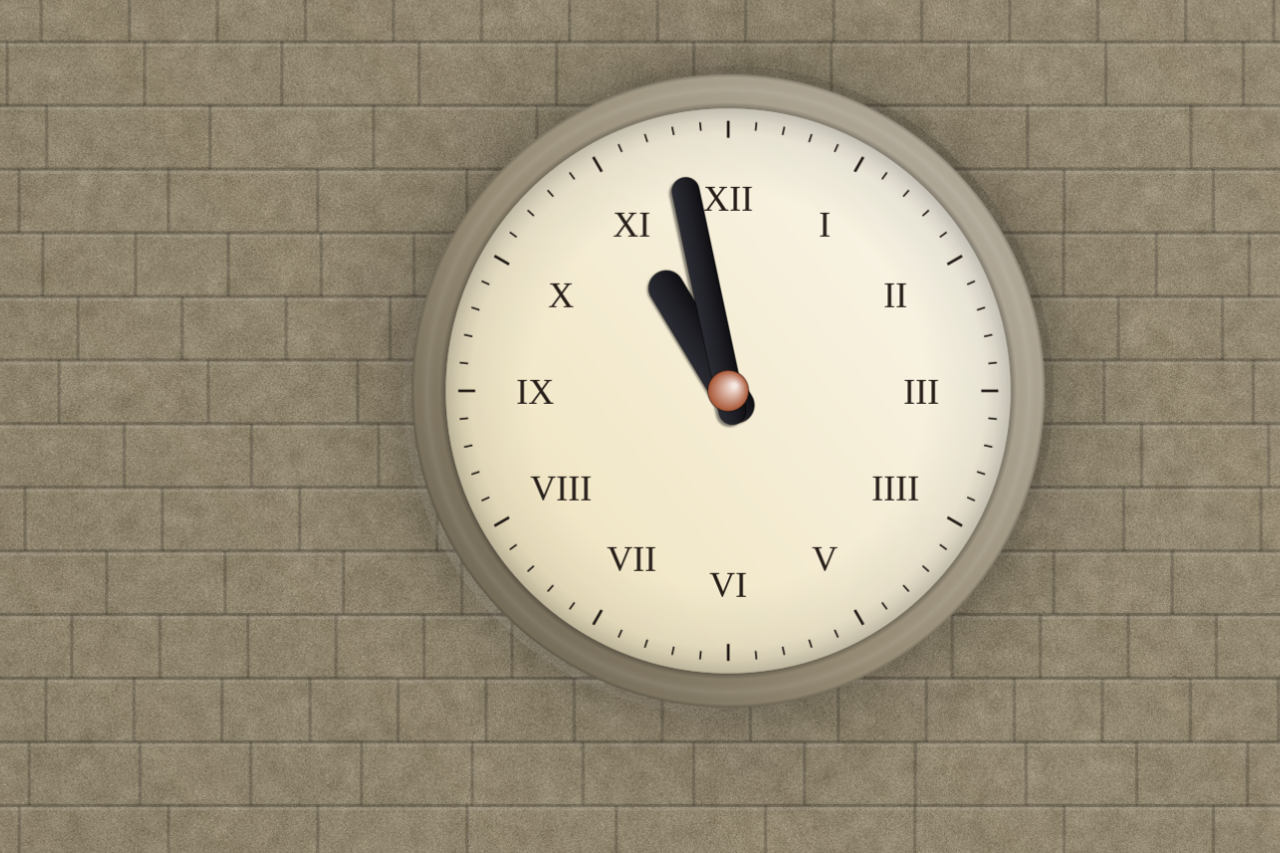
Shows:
10h58
